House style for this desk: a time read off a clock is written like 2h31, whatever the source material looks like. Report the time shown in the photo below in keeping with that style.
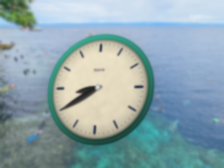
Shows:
8h40
